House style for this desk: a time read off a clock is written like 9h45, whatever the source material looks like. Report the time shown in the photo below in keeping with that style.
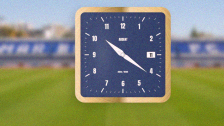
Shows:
10h21
